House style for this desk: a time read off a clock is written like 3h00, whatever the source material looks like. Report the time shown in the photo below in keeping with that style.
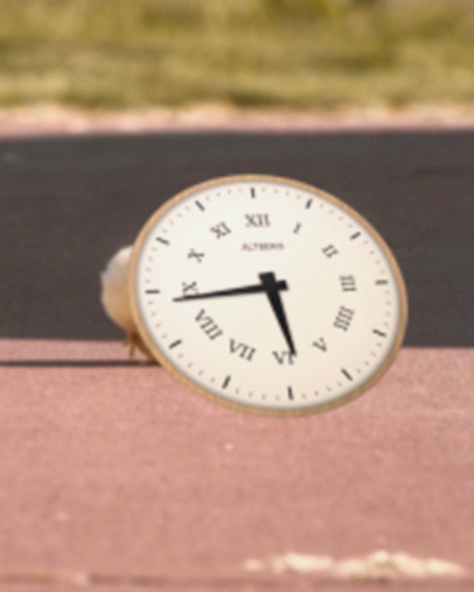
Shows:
5h44
